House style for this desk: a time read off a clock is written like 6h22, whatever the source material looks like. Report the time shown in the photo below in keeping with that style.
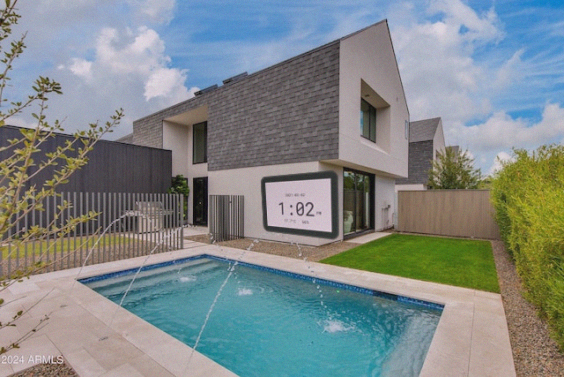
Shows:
1h02
